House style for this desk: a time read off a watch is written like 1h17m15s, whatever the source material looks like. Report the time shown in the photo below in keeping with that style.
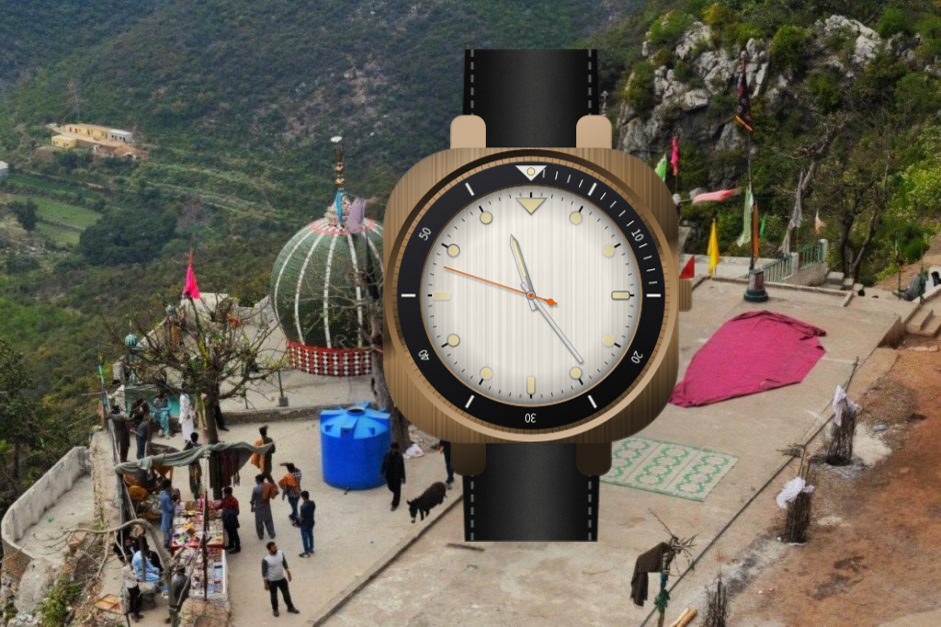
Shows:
11h23m48s
